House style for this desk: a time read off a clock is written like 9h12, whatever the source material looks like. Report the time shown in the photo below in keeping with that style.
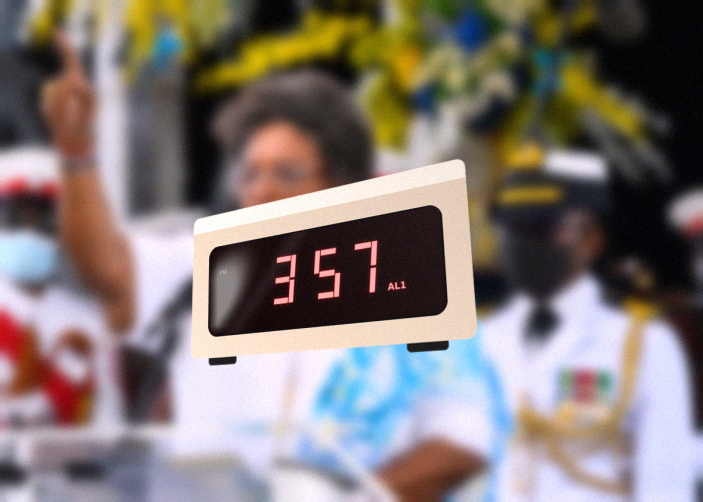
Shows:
3h57
